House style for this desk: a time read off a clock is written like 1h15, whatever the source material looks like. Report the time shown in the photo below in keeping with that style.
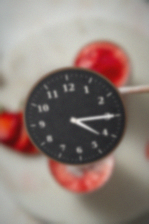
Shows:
4h15
